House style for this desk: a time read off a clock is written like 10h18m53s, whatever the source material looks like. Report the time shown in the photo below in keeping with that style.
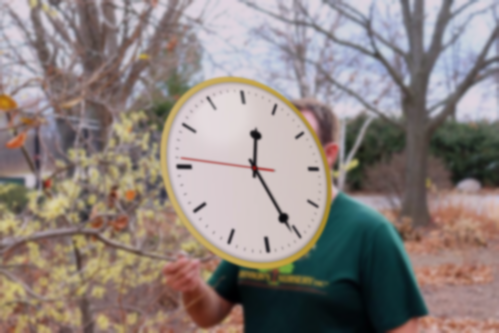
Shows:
12h25m46s
